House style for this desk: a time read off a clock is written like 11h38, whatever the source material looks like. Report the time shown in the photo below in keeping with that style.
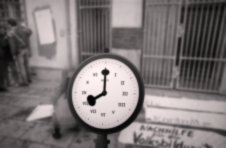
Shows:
8h00
